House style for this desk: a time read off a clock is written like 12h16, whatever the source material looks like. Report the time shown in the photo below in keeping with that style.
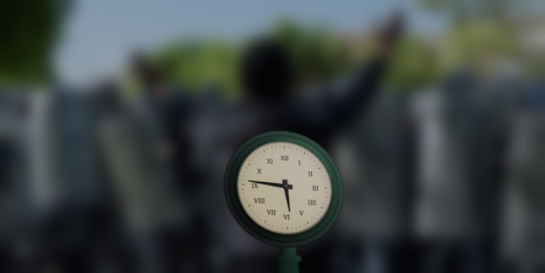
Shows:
5h46
